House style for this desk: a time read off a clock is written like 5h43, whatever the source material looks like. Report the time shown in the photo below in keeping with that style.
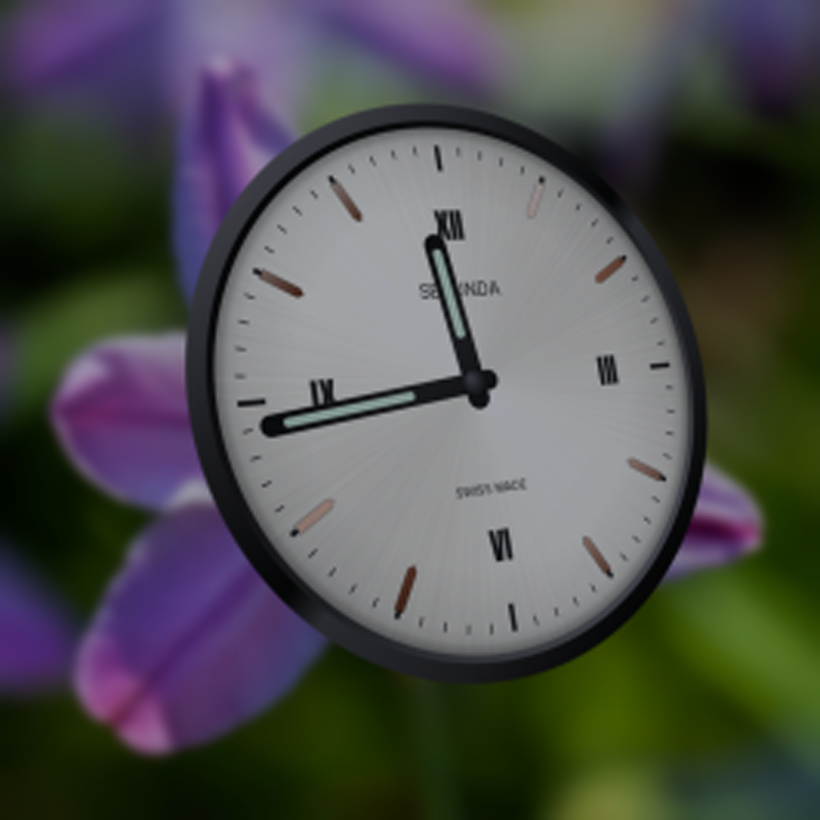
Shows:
11h44
